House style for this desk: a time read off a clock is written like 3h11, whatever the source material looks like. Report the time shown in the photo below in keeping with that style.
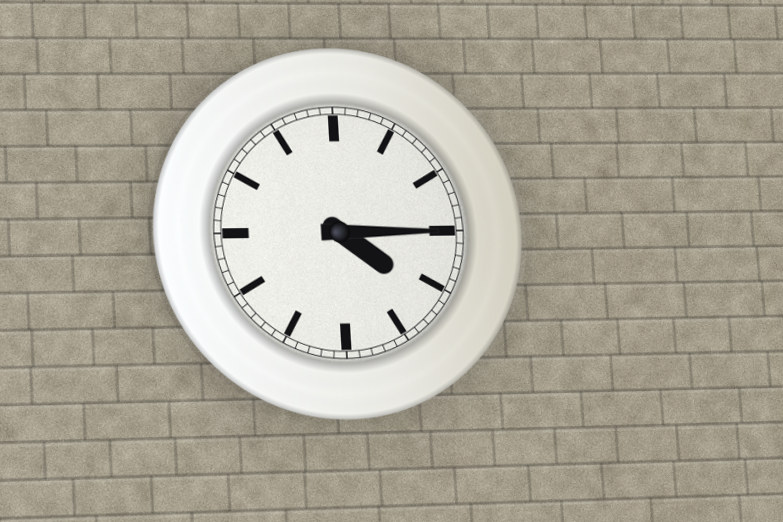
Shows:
4h15
